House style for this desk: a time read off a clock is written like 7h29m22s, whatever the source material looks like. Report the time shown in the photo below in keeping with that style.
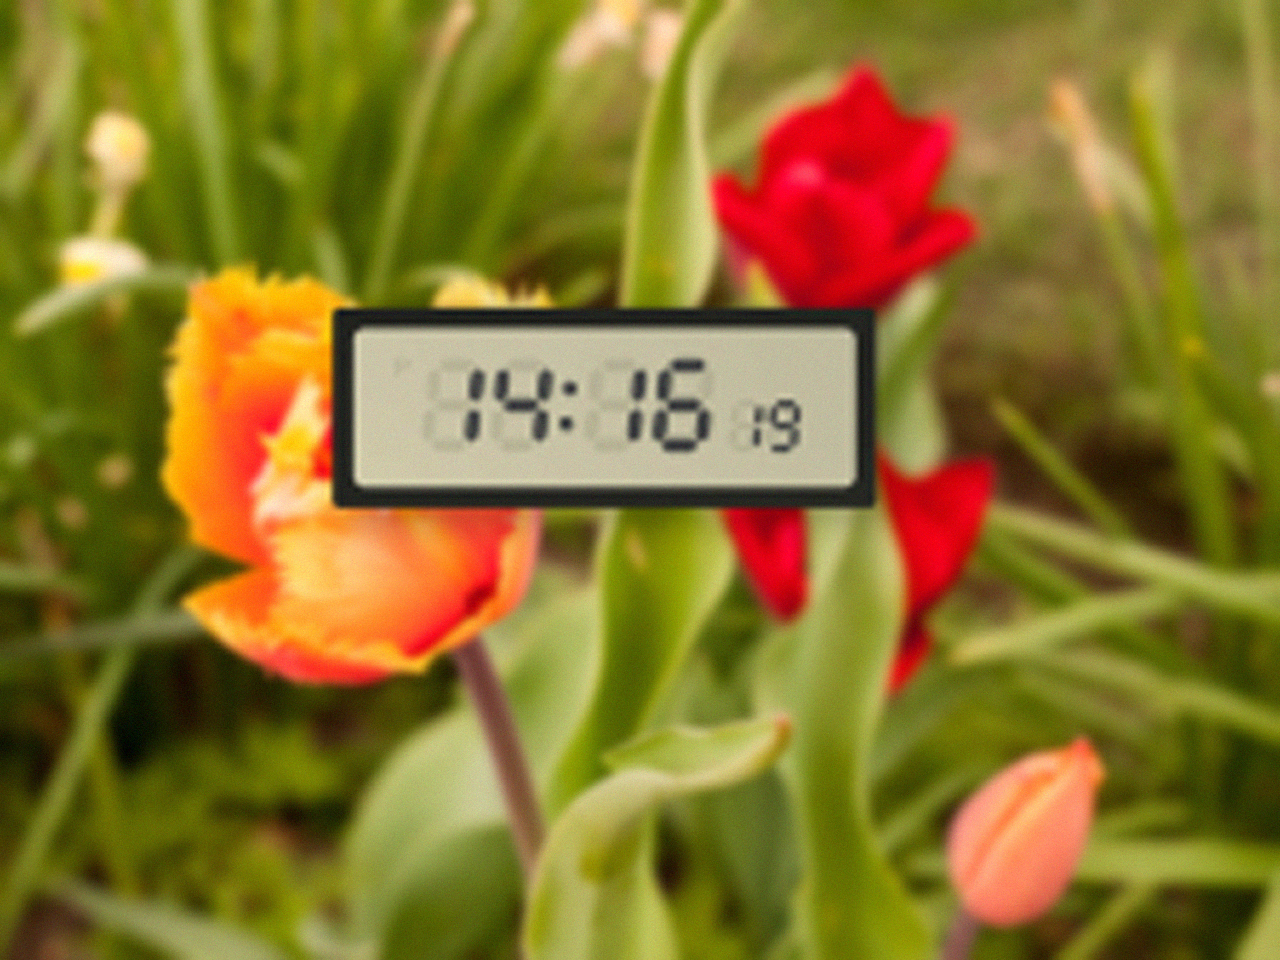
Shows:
14h16m19s
